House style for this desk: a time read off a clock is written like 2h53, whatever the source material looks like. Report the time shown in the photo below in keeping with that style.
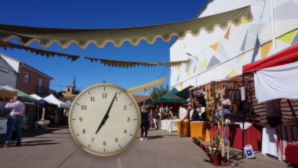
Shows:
7h04
